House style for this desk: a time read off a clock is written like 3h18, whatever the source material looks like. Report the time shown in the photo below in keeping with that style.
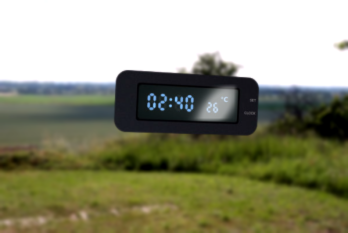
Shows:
2h40
